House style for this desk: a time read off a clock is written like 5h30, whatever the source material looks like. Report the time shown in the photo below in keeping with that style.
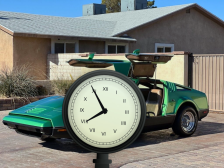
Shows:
7h55
